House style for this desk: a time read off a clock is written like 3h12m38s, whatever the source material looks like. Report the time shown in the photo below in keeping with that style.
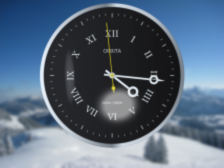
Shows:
4h15m59s
